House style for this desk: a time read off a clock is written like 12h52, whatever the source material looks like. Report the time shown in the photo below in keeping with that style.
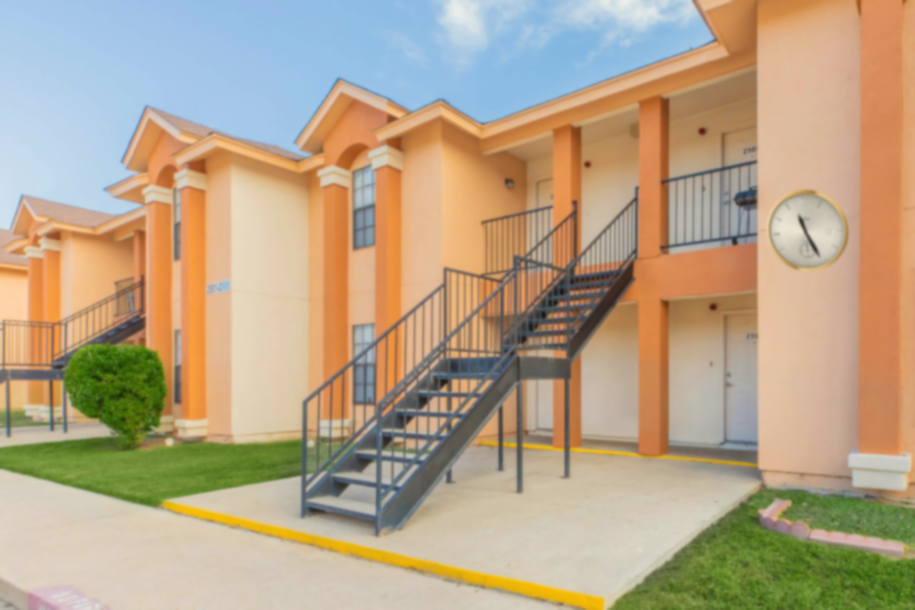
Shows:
11h26
